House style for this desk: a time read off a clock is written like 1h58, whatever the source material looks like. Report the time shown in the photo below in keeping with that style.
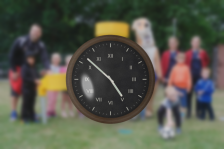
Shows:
4h52
